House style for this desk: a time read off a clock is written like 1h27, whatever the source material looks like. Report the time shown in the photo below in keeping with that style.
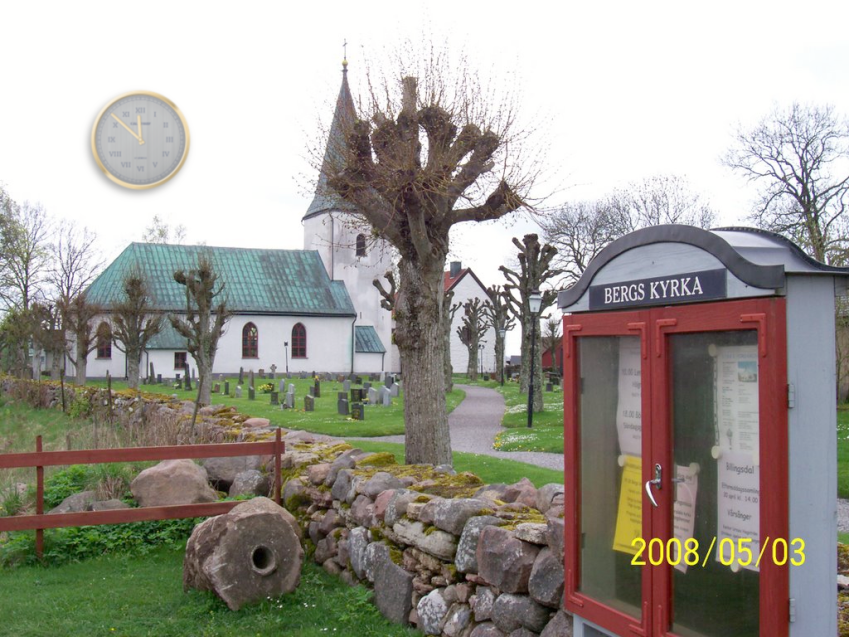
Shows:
11h52
